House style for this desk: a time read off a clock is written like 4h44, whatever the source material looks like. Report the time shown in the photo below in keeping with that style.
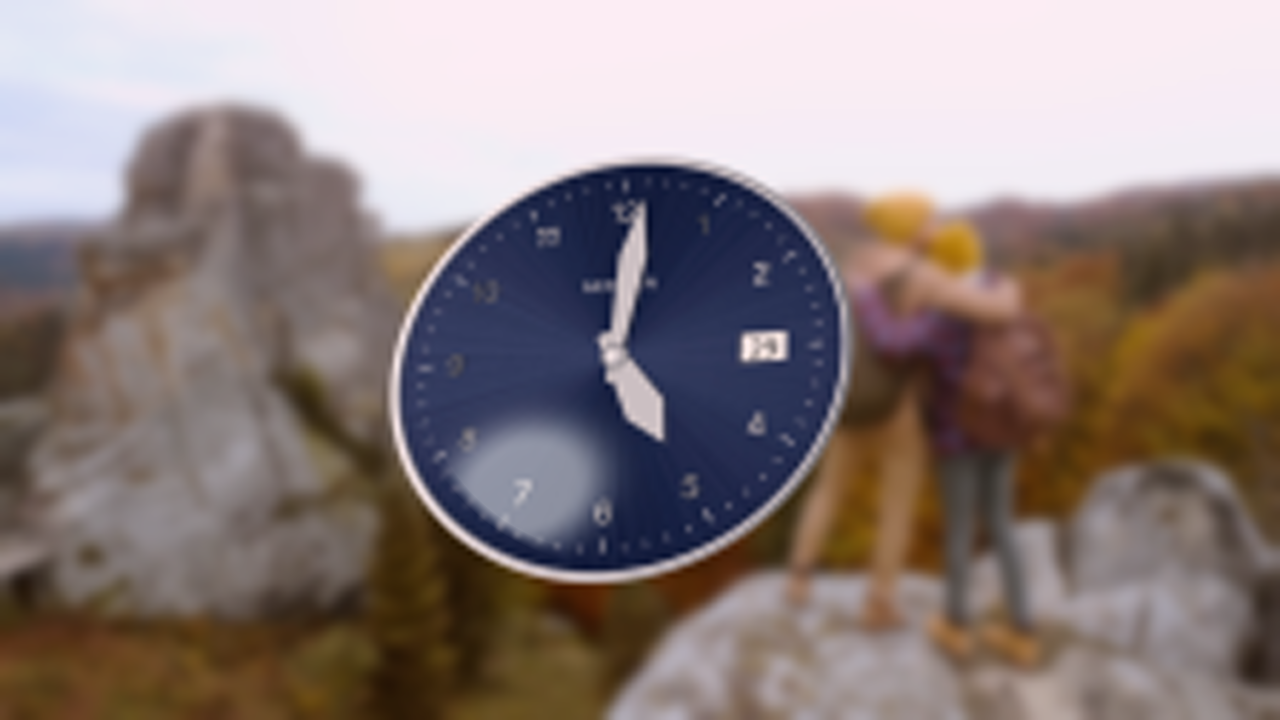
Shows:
5h01
